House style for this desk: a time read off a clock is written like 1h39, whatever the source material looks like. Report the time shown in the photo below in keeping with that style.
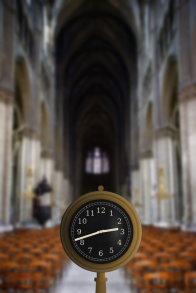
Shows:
2h42
